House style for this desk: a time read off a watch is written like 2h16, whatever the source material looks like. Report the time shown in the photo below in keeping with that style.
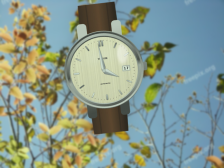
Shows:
3h59
